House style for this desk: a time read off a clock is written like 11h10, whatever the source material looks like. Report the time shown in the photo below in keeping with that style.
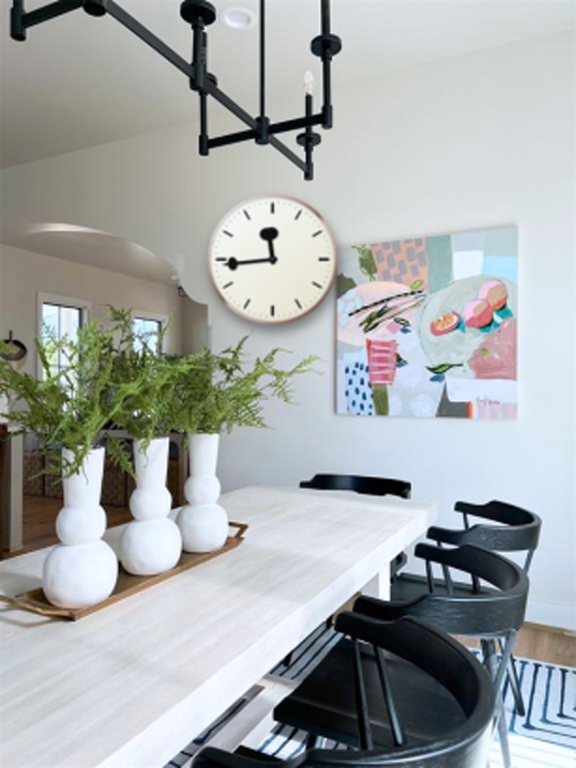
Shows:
11h44
